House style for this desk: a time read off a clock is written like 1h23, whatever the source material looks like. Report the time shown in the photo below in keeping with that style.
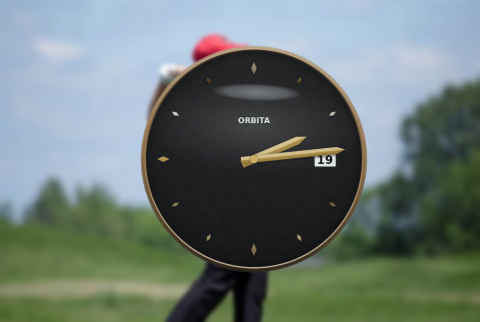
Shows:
2h14
